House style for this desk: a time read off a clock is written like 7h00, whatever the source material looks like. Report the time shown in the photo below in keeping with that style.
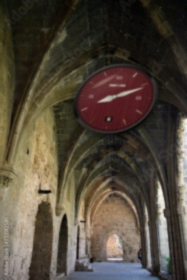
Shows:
8h11
